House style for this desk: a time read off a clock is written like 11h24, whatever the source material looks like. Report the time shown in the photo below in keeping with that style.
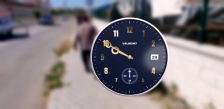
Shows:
9h50
